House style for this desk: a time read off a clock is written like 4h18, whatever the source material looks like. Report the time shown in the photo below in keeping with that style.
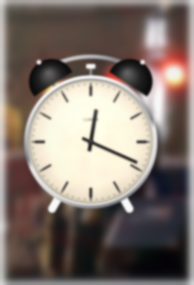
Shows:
12h19
